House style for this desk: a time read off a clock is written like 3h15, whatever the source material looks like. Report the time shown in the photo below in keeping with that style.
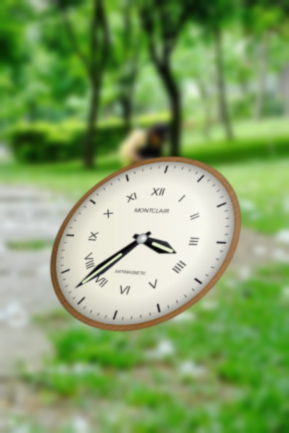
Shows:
3h37
